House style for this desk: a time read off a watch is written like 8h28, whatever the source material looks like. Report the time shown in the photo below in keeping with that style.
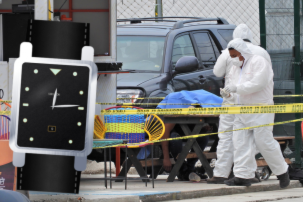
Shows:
12h14
